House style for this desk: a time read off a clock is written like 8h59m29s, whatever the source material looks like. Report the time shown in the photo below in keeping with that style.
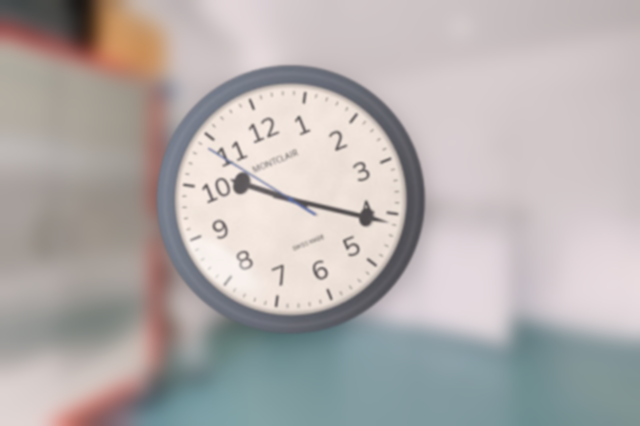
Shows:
10h20m54s
